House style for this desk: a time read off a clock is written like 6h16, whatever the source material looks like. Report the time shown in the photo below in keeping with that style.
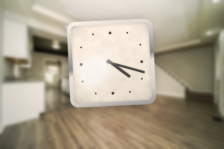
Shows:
4h18
